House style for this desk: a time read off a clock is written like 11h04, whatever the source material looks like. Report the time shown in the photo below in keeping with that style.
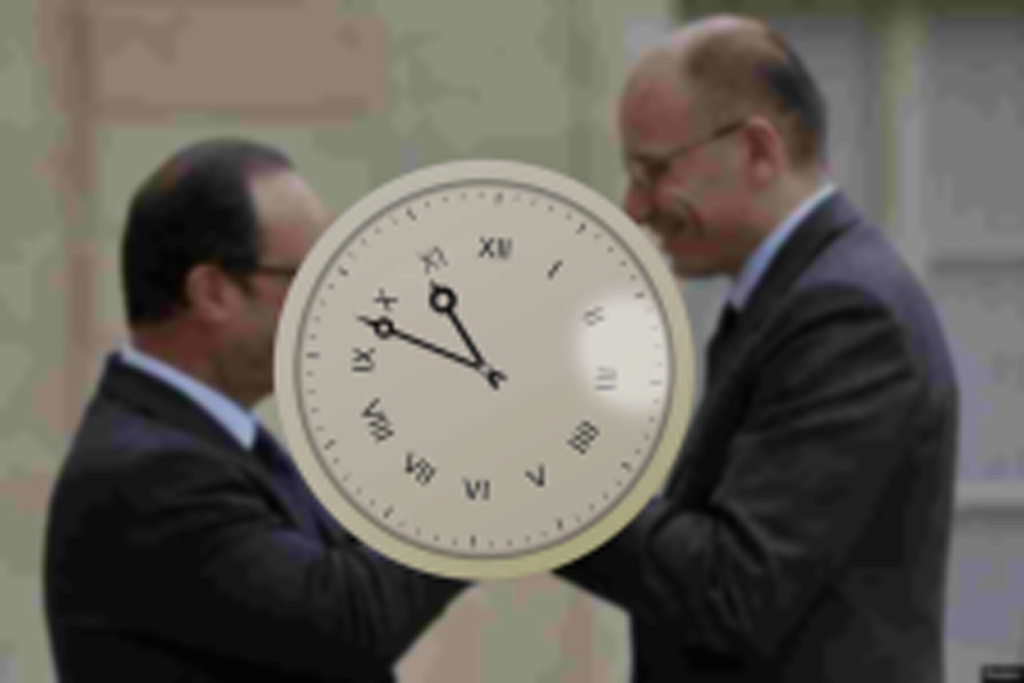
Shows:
10h48
